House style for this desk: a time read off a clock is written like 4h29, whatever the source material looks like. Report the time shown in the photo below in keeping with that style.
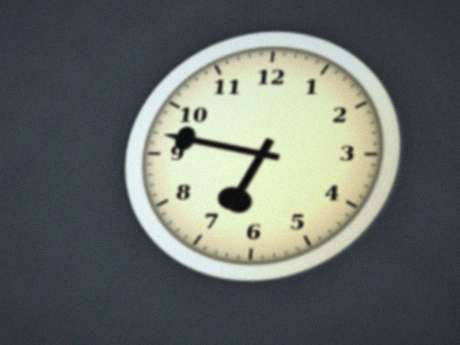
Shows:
6h47
